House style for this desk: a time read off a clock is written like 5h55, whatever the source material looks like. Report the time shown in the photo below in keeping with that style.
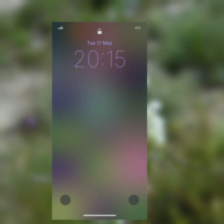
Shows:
20h15
